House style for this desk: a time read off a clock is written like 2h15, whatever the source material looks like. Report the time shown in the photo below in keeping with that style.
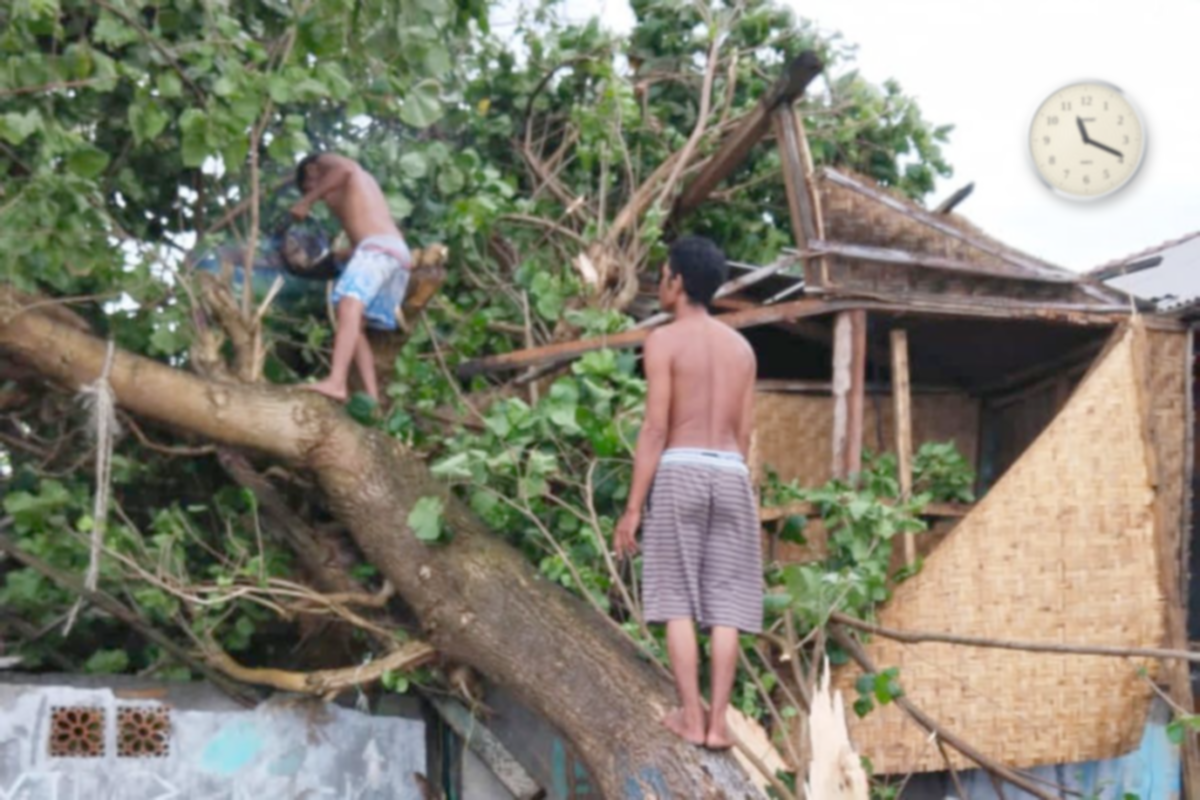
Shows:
11h19
